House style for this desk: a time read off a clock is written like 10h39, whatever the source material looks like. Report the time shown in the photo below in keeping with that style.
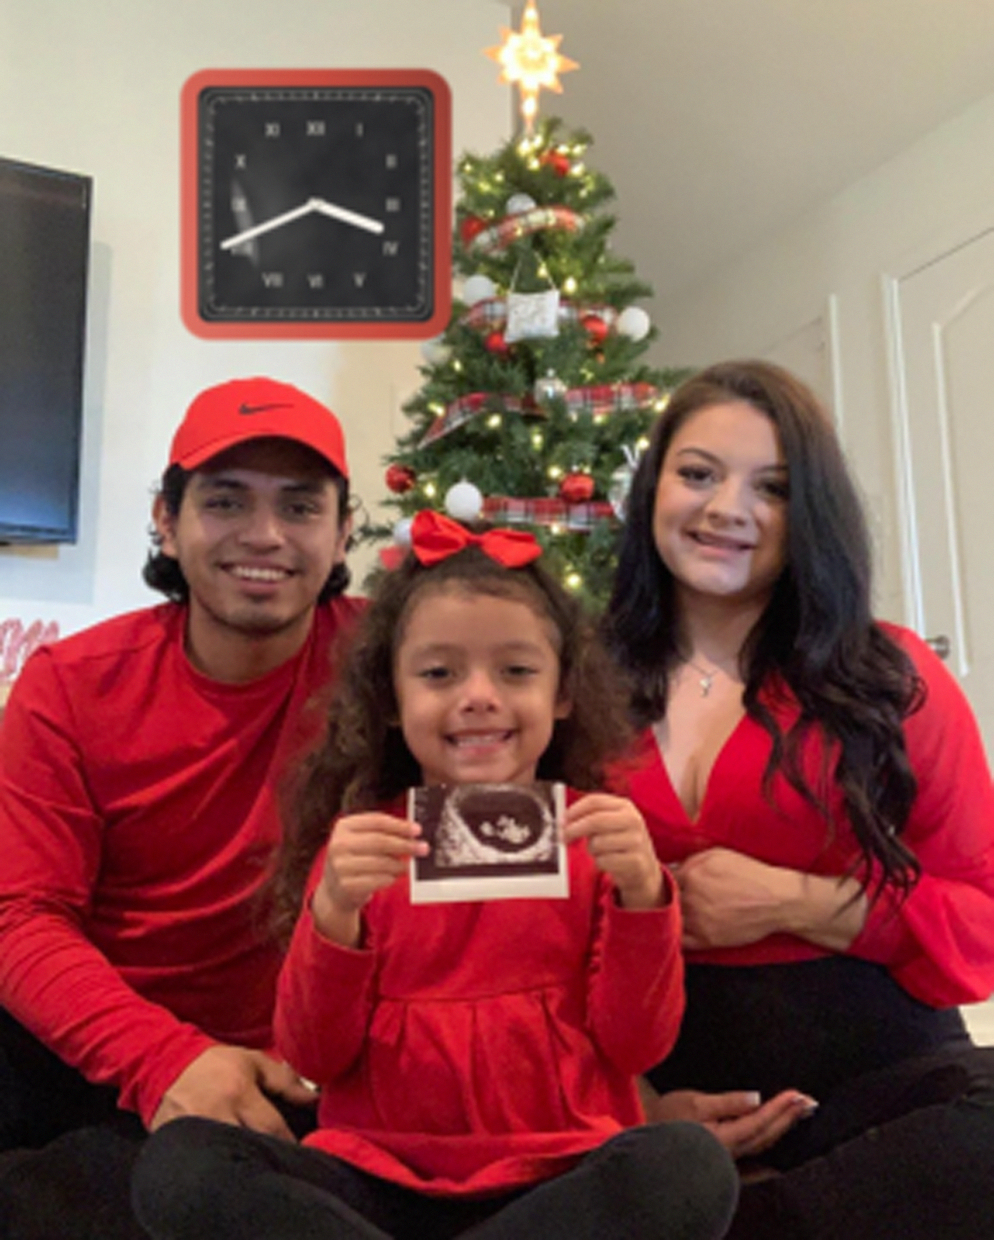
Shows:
3h41
